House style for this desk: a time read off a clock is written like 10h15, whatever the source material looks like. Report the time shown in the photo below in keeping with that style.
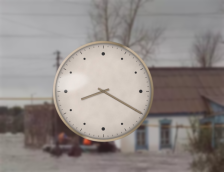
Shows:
8h20
